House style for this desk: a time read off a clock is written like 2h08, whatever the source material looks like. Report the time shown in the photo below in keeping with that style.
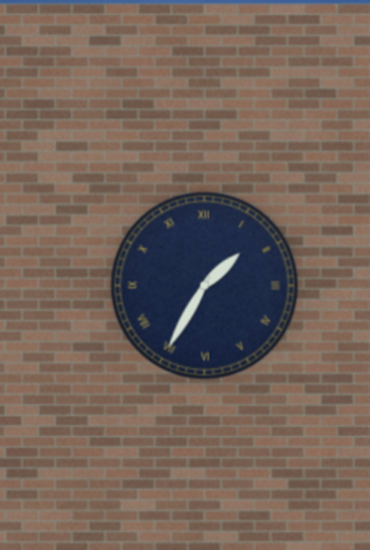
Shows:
1h35
